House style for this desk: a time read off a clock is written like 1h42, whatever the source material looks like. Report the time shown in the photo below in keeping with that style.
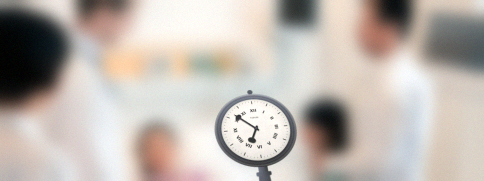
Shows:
6h52
